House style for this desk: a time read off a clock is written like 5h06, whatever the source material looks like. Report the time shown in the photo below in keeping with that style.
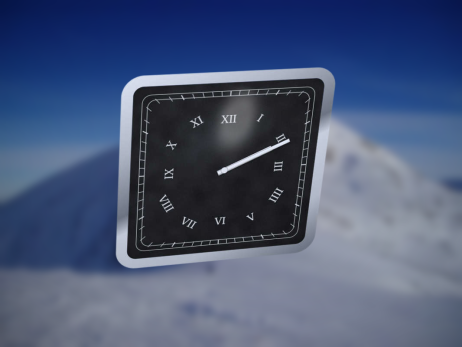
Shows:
2h11
